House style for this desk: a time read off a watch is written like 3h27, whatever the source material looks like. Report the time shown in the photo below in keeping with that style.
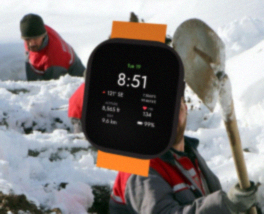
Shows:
8h51
